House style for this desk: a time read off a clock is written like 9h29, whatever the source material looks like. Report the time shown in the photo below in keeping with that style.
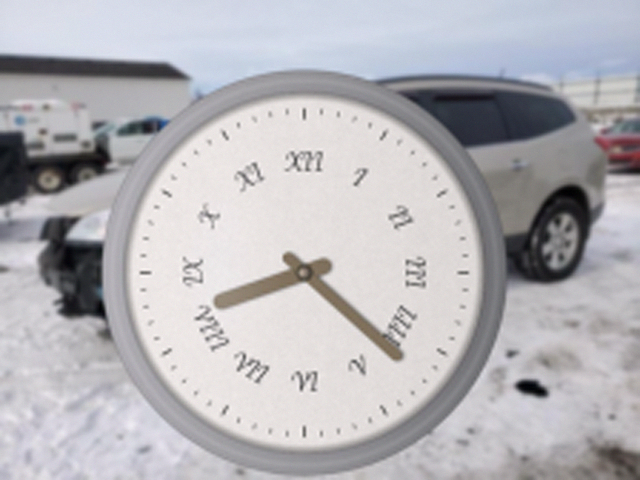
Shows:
8h22
